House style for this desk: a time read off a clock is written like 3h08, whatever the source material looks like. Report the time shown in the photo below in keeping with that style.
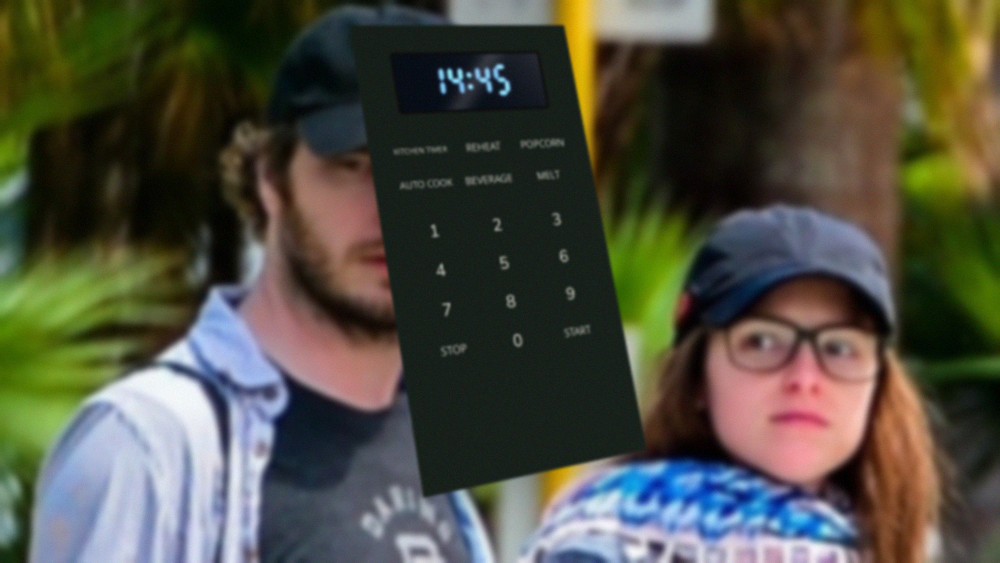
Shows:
14h45
